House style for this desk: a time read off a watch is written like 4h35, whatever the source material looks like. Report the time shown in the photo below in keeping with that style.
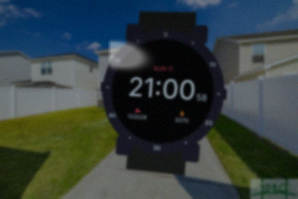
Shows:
21h00
